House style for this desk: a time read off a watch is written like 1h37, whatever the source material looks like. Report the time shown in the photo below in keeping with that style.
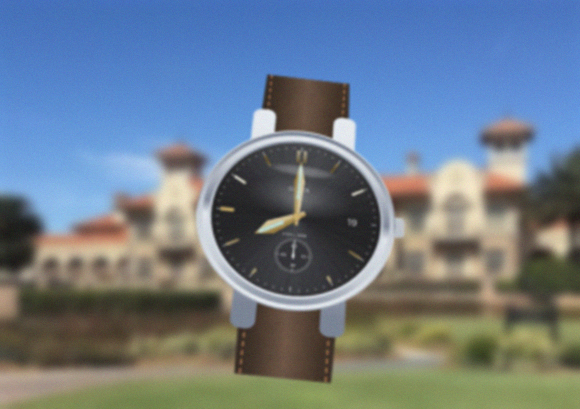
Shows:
8h00
